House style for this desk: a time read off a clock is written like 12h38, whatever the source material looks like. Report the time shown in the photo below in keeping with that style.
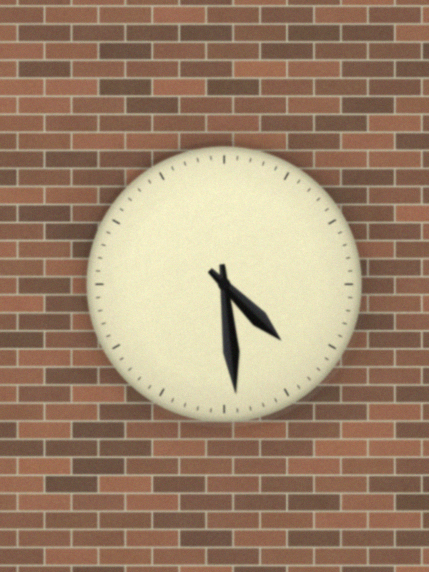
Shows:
4h29
